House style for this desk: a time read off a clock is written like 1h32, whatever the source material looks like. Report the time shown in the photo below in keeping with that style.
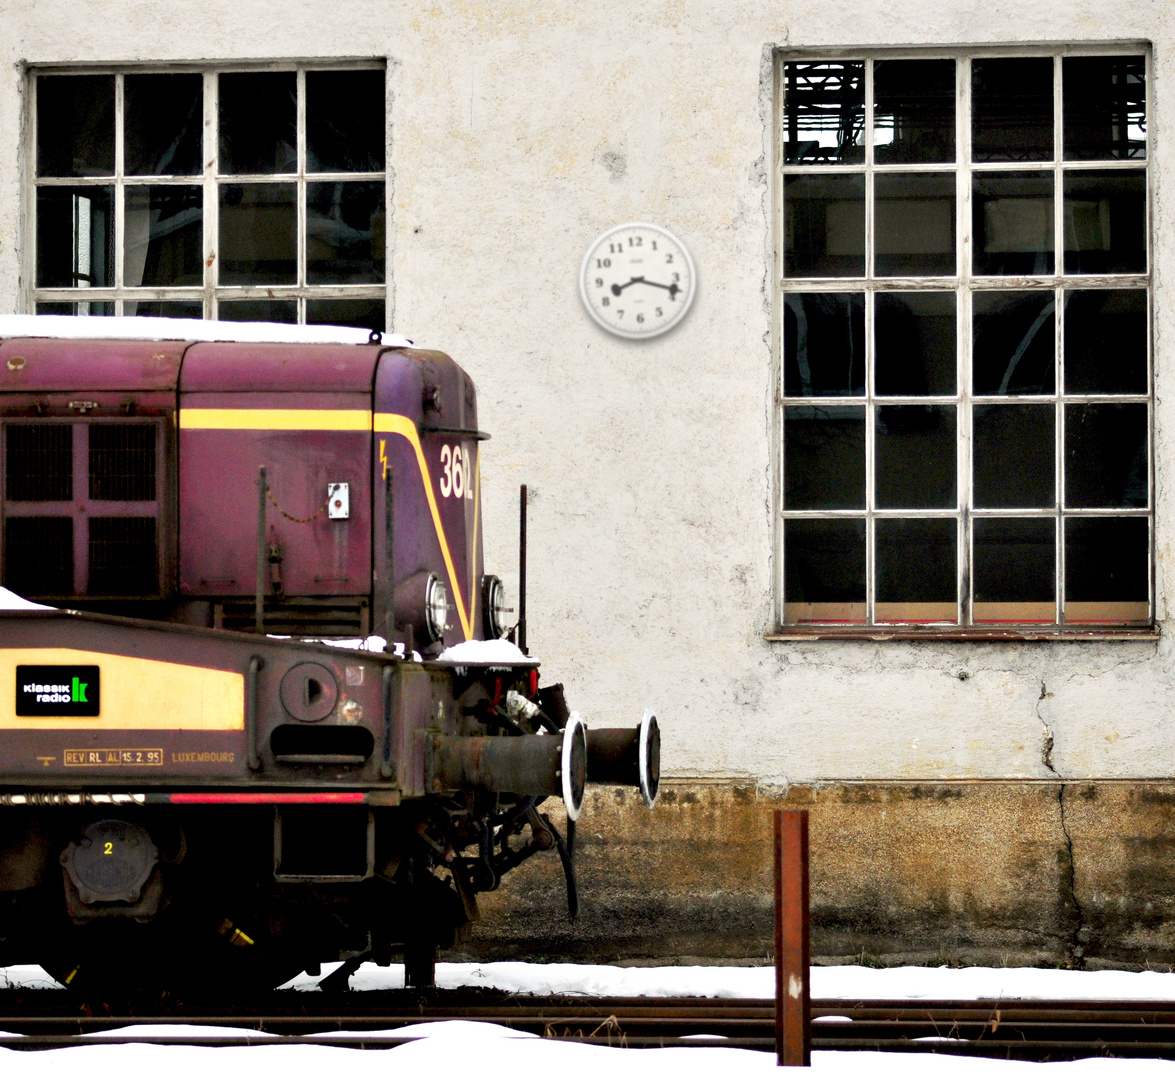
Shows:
8h18
